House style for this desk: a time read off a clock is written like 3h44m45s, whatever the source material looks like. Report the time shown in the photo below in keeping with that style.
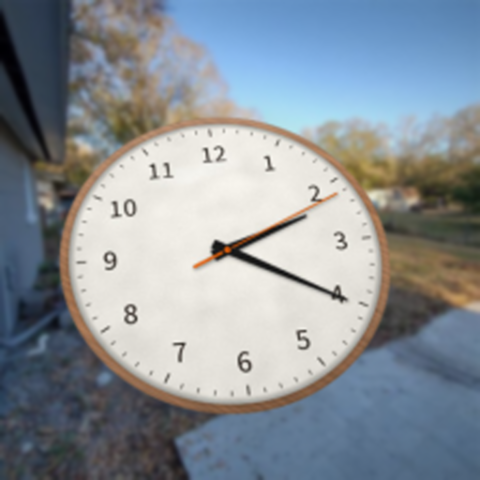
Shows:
2h20m11s
